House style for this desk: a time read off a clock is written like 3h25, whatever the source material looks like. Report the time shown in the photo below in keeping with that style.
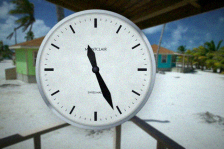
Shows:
11h26
